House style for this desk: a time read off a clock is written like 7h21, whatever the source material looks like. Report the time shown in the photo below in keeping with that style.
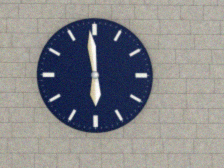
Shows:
5h59
